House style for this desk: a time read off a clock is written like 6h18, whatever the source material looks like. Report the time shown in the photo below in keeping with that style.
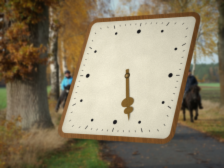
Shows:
5h27
